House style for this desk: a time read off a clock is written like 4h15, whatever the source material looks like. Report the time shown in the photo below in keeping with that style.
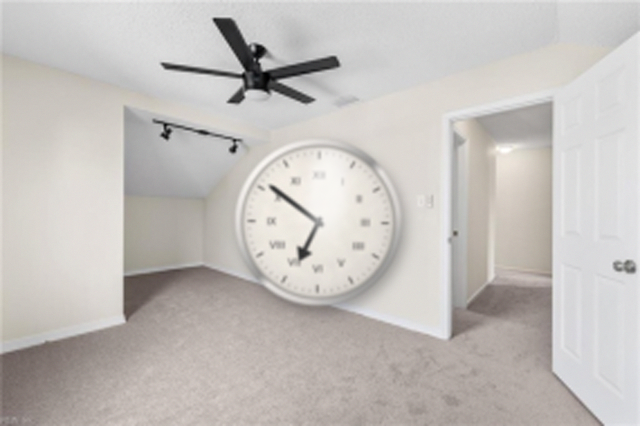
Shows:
6h51
